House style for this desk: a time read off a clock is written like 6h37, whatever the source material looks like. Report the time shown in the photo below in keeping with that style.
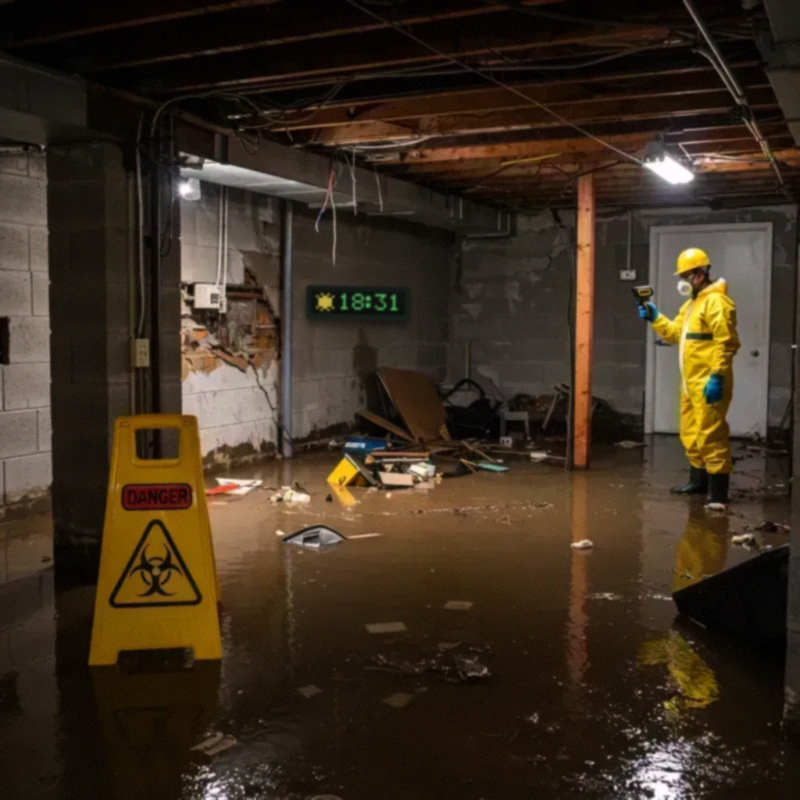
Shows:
18h31
